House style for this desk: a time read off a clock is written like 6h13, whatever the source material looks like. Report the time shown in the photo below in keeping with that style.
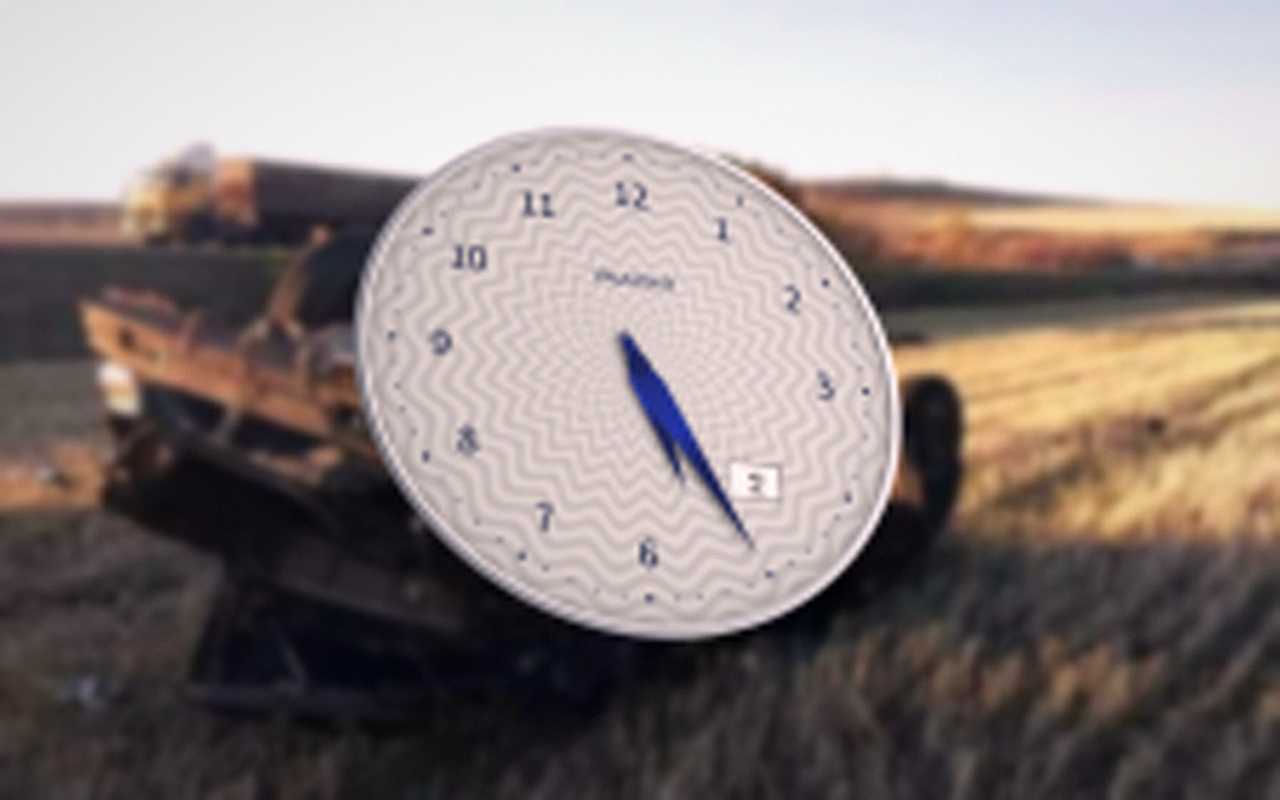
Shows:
5h25
